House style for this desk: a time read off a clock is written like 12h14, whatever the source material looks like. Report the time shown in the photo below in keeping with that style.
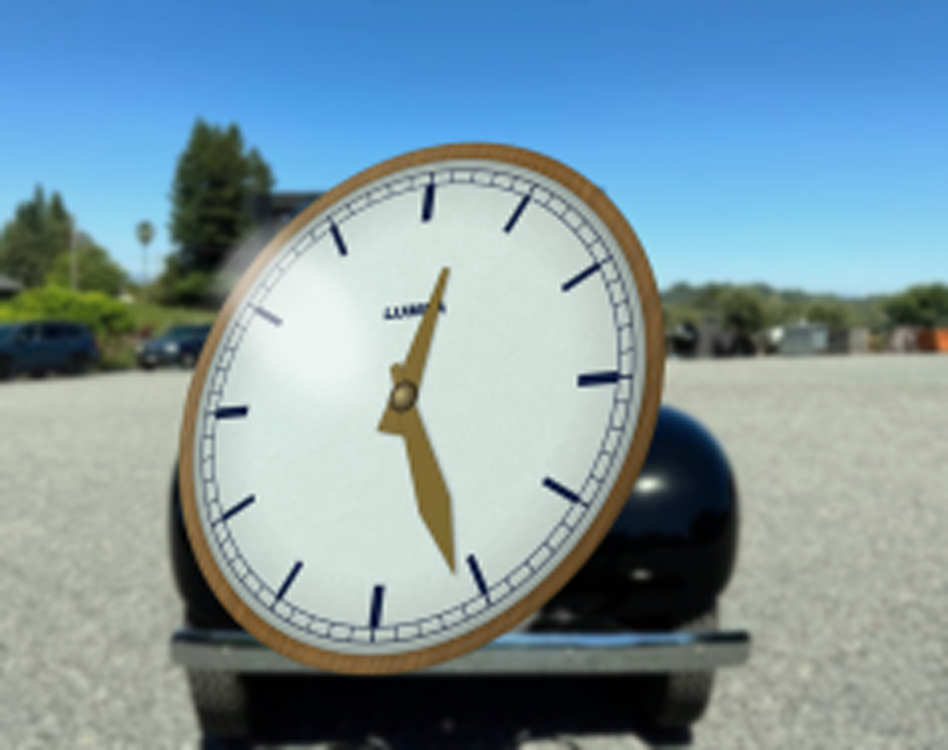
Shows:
12h26
